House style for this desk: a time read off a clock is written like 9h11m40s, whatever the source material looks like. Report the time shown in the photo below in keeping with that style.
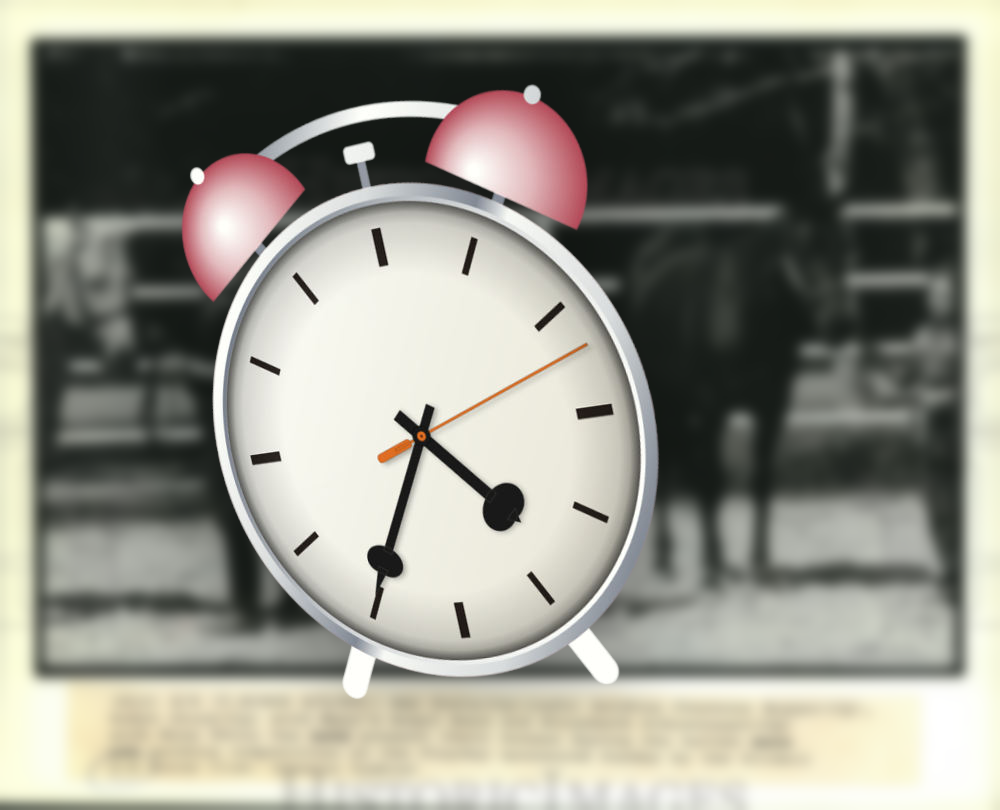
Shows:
4h35m12s
